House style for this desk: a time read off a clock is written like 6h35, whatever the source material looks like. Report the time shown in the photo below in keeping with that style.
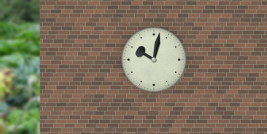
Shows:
10h02
